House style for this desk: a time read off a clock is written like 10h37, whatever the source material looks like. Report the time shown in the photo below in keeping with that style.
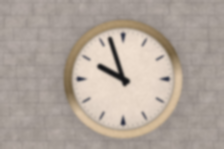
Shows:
9h57
